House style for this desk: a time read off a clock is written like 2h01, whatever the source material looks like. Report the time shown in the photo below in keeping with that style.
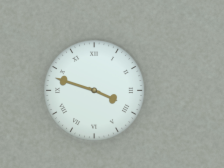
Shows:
3h48
